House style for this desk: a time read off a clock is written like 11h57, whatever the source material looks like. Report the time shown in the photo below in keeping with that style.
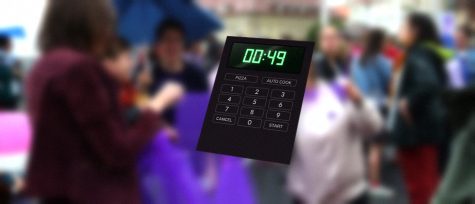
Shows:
0h49
